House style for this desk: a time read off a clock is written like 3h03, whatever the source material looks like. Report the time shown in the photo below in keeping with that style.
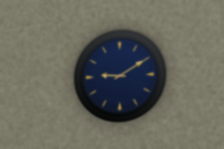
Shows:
9h10
